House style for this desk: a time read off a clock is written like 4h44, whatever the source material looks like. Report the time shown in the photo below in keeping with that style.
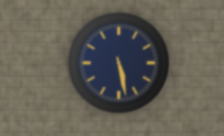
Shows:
5h28
